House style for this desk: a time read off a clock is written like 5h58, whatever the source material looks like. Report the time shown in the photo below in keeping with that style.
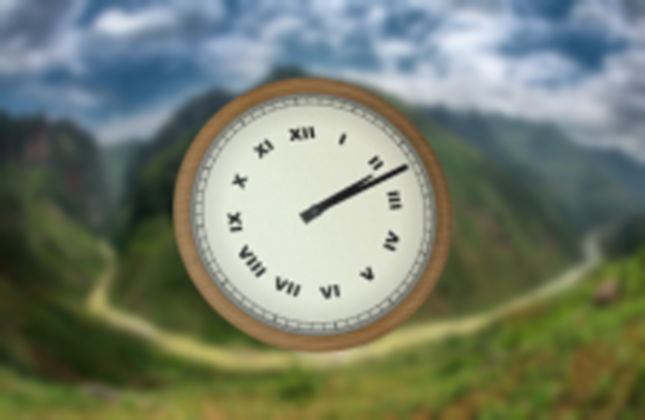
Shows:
2h12
